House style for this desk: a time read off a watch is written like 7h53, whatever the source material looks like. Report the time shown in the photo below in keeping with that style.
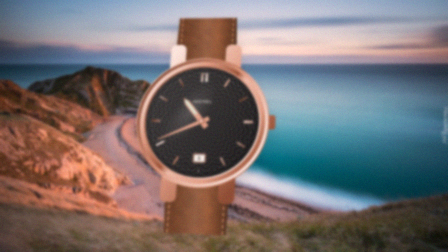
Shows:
10h41
